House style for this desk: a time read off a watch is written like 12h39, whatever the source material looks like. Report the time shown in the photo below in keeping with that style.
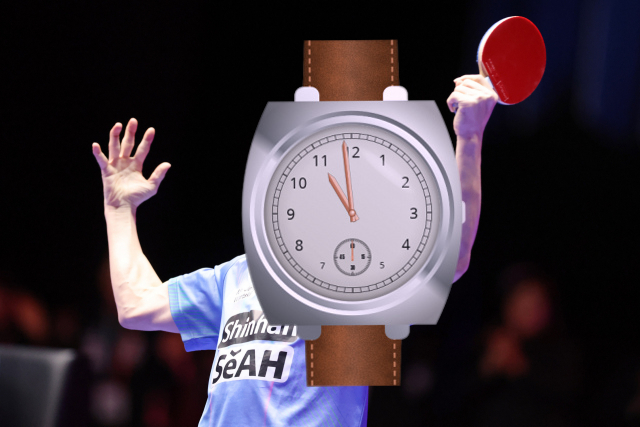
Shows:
10h59
